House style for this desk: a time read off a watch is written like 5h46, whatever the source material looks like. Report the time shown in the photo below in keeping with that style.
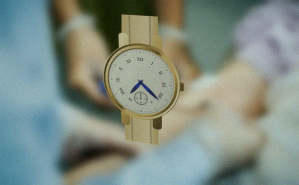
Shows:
7h22
